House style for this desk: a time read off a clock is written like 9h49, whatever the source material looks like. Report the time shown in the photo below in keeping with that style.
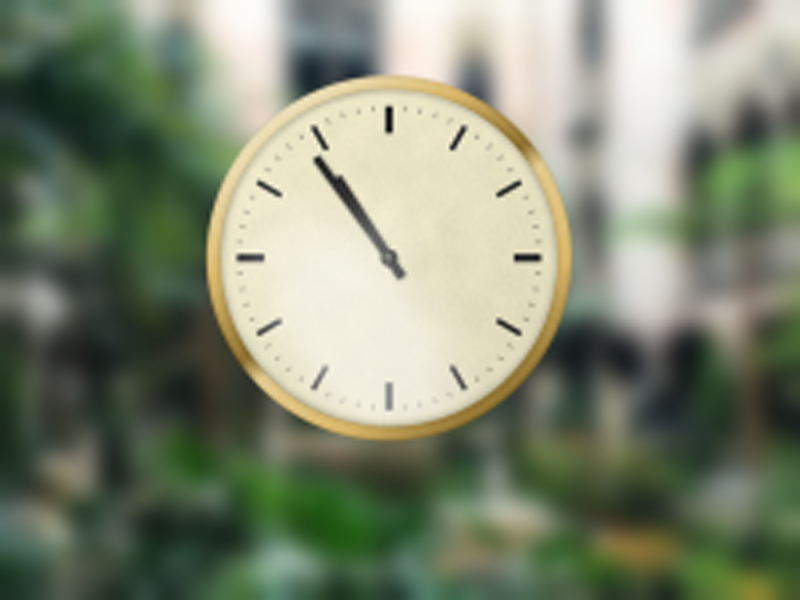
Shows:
10h54
